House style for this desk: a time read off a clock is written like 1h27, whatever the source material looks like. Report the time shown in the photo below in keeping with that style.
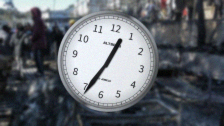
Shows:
12h34
